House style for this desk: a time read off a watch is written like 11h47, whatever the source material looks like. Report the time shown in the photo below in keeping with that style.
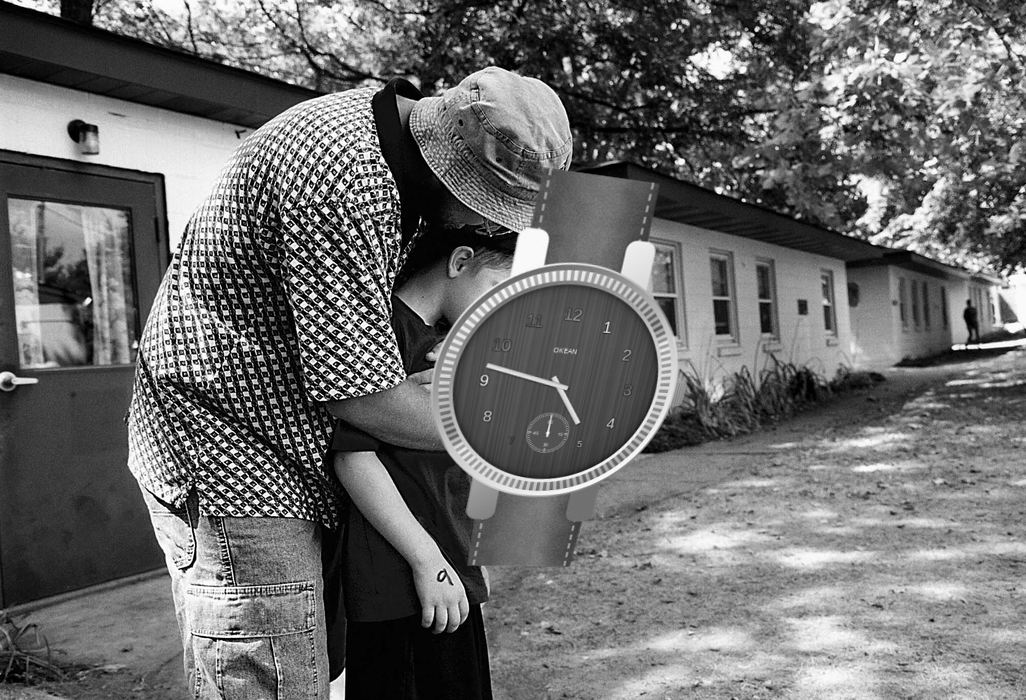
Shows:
4h47
